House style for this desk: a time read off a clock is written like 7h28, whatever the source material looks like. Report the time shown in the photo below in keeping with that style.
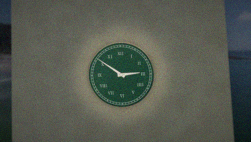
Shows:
2h51
